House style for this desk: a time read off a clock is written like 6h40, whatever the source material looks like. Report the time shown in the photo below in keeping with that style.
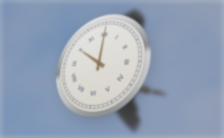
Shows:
10h00
